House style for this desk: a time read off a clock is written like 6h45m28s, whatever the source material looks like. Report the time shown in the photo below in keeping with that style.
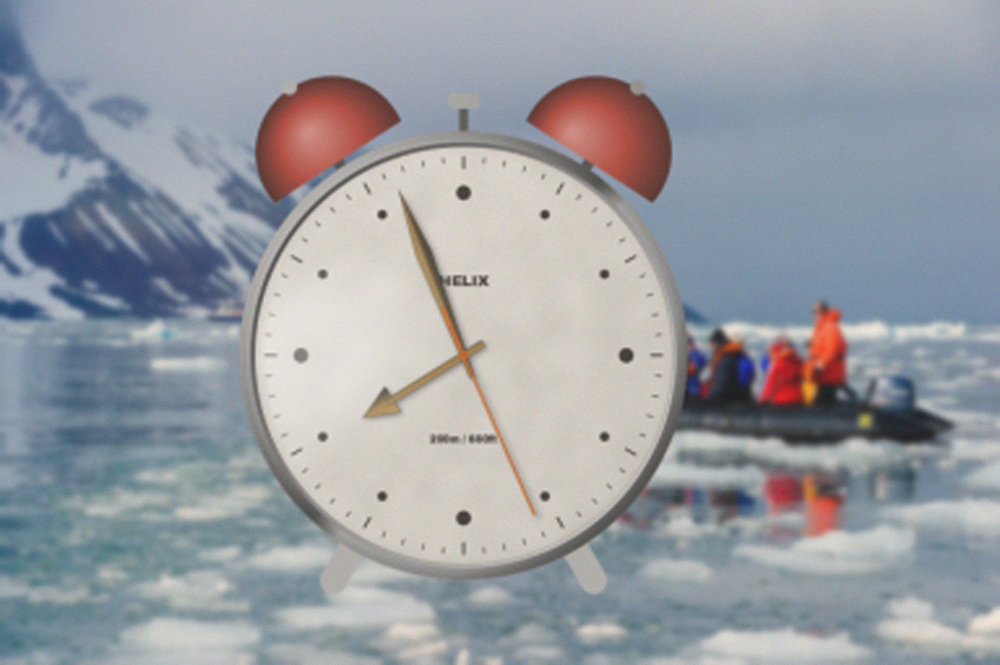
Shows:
7h56m26s
